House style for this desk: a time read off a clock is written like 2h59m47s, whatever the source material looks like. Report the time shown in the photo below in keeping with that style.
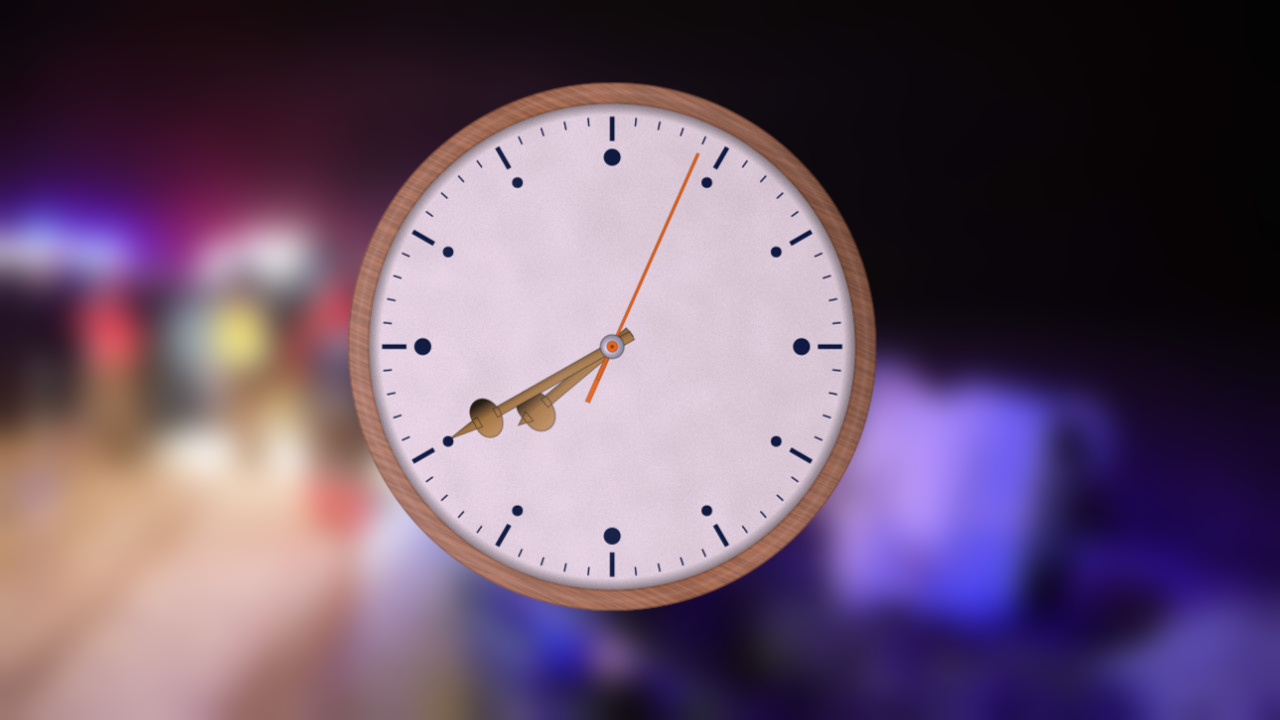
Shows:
7h40m04s
